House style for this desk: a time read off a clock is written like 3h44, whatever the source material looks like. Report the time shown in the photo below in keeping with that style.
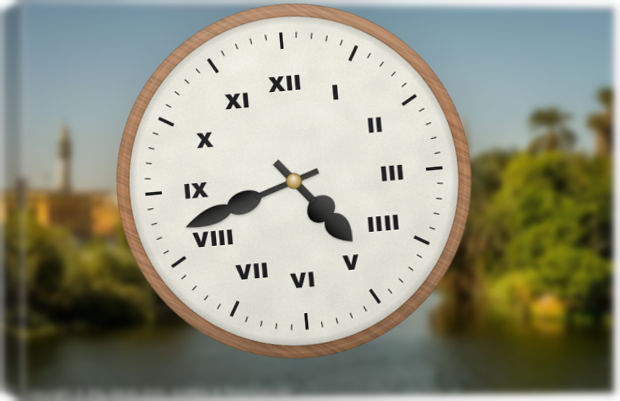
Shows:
4h42
